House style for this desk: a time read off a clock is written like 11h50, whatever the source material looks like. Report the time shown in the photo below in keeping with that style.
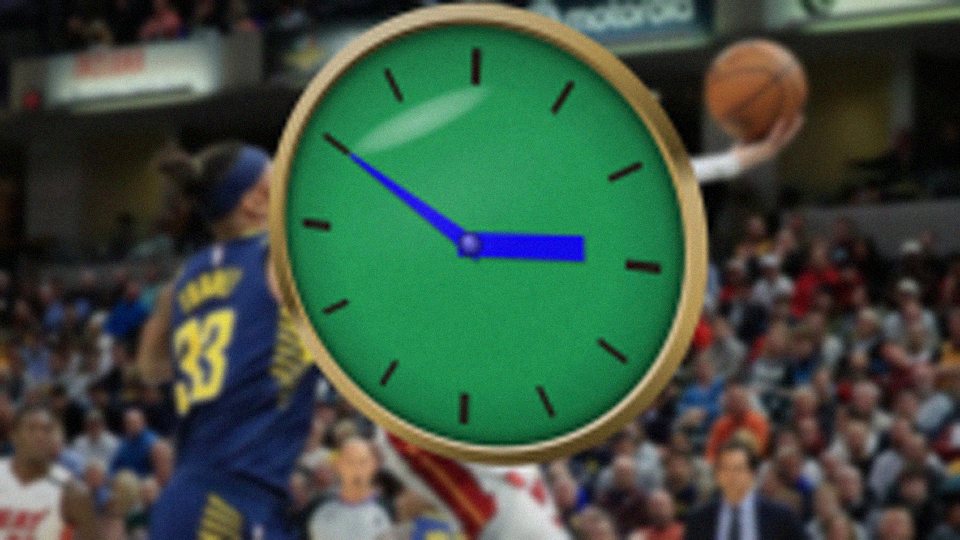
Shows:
2h50
